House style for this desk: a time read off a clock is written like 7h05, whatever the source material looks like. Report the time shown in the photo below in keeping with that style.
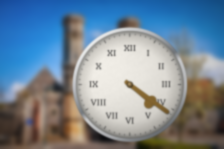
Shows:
4h21
